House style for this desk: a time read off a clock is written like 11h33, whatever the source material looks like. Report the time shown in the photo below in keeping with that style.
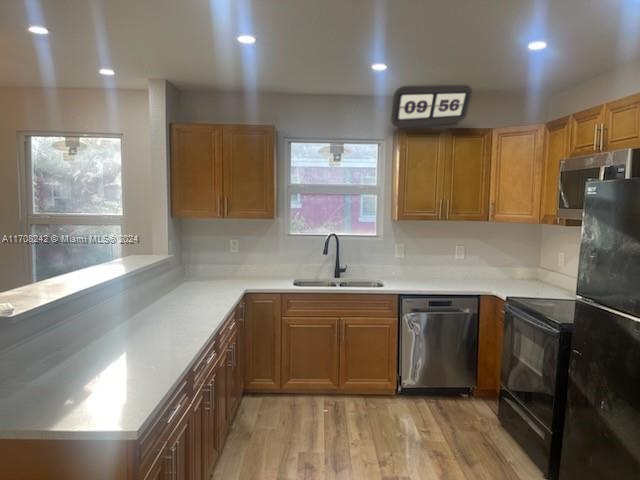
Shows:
9h56
